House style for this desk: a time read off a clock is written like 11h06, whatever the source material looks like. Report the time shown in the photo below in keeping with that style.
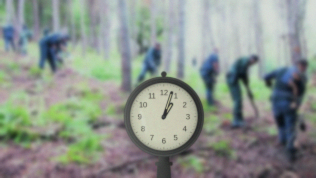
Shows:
1h03
